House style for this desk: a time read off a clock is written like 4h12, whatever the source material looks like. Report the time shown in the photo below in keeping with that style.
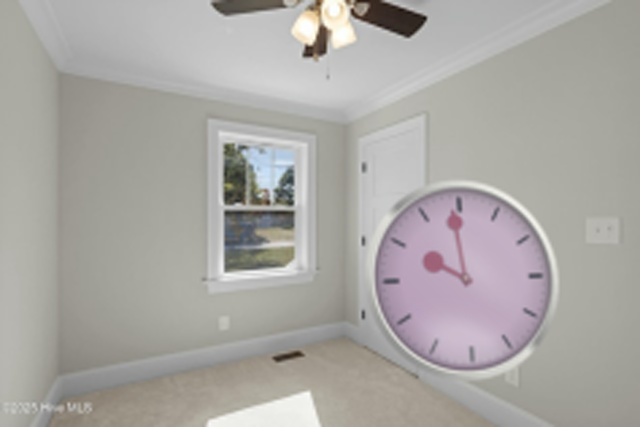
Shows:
9h59
